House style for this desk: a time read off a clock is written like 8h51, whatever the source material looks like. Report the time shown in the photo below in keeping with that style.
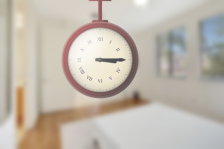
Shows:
3h15
